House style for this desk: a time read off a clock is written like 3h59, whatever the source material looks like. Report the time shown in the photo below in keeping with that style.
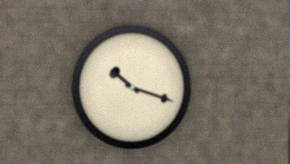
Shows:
10h18
